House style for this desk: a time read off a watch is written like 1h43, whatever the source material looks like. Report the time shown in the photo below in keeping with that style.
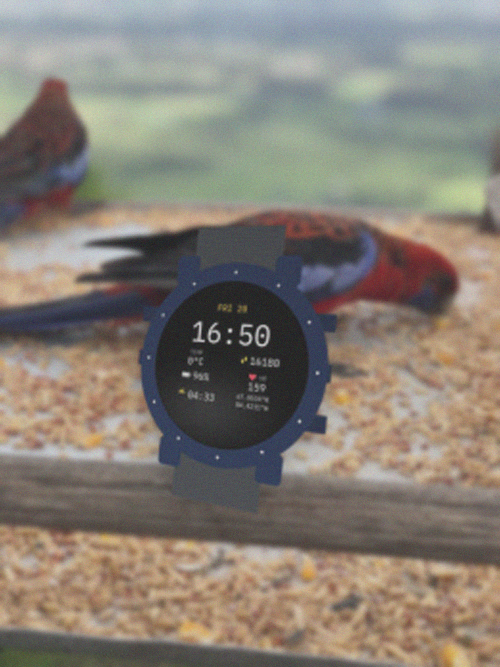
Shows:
16h50
